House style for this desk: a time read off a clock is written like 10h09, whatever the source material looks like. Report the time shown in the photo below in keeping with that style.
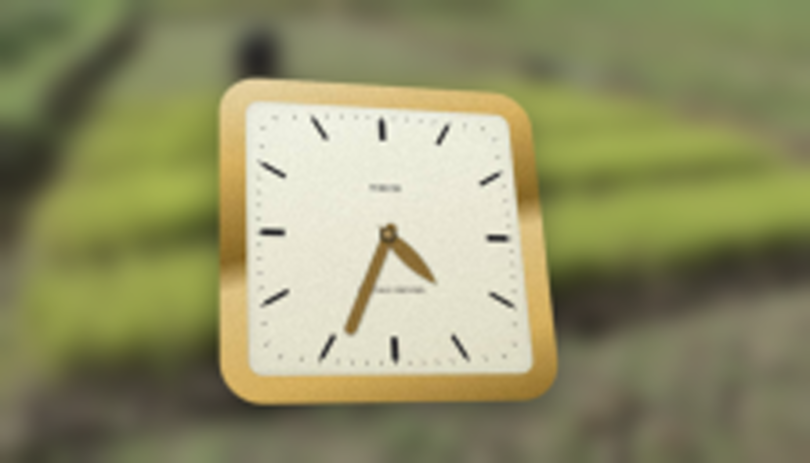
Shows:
4h34
